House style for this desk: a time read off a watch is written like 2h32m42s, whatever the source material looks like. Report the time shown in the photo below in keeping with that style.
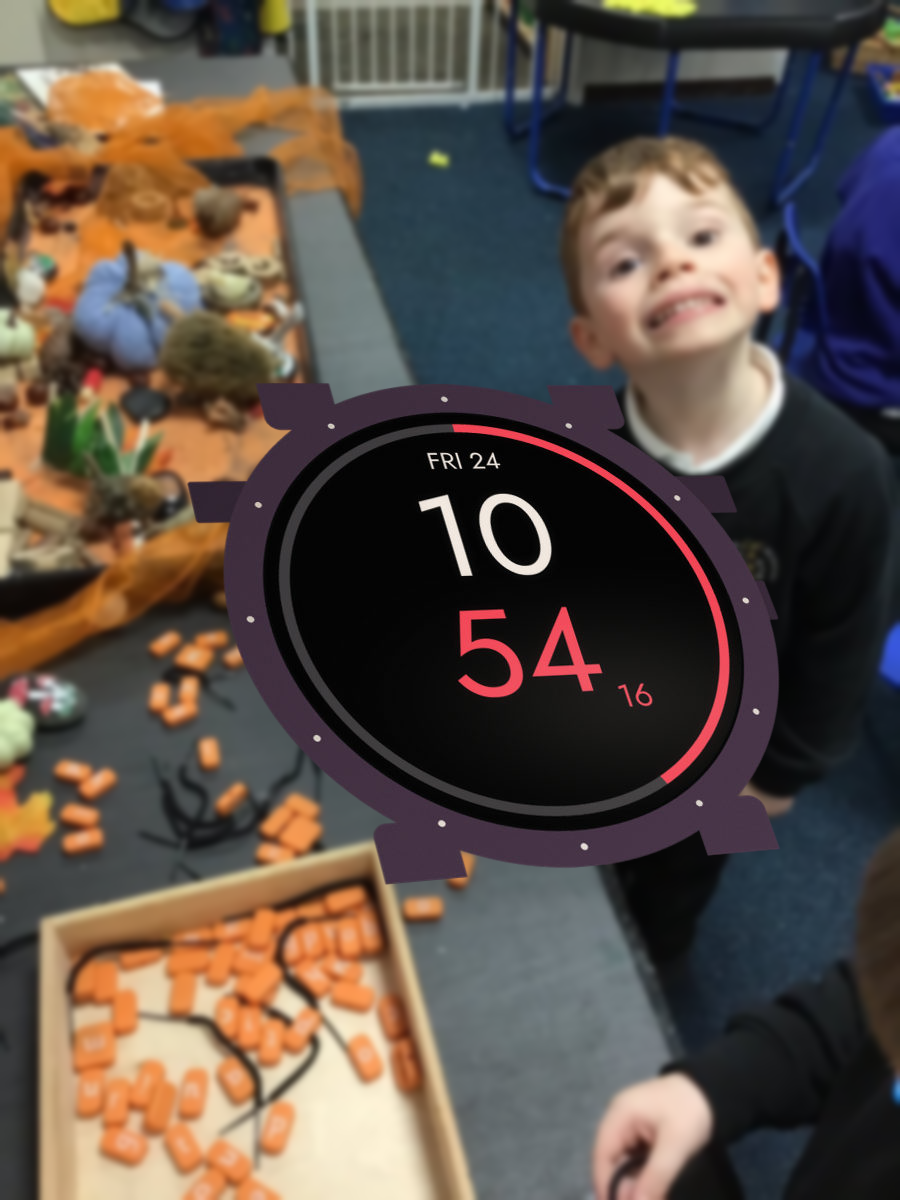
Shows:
10h54m16s
